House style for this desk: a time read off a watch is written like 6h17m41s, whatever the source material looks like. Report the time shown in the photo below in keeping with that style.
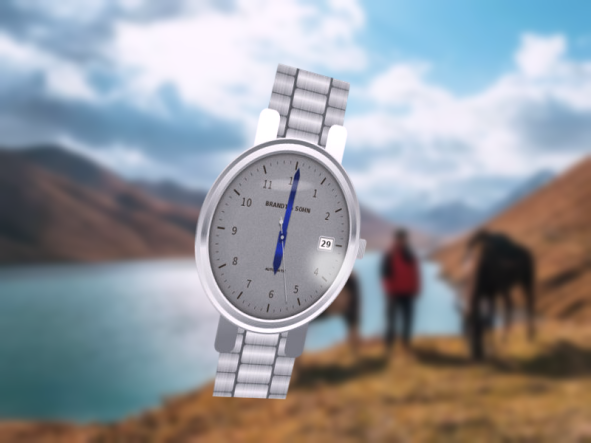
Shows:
6h00m27s
